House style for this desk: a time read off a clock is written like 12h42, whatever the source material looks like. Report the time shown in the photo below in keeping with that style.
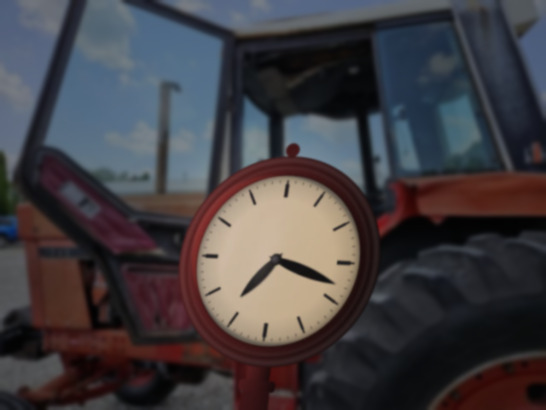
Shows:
7h18
